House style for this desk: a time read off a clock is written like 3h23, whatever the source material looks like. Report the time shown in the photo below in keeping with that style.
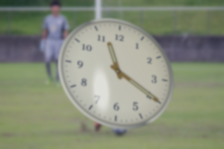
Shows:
11h20
